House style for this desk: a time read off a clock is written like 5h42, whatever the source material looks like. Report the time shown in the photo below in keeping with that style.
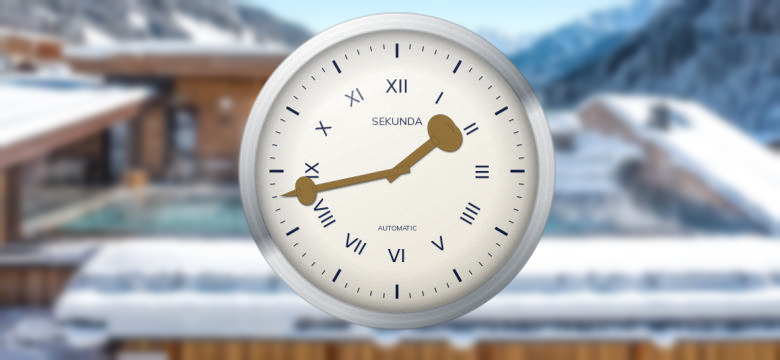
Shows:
1h43
